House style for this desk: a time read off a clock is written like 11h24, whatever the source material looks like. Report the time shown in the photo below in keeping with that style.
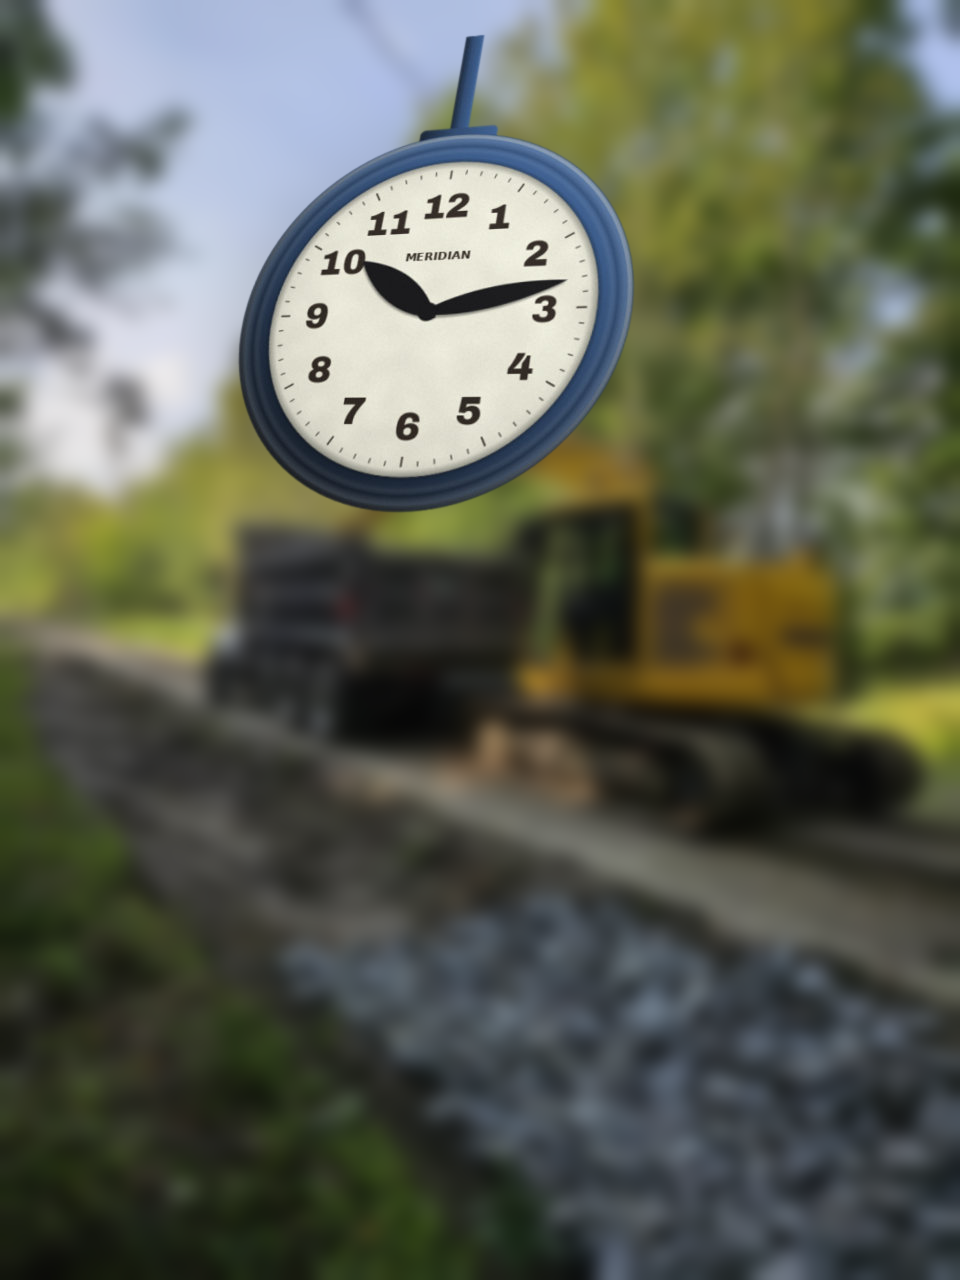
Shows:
10h13
